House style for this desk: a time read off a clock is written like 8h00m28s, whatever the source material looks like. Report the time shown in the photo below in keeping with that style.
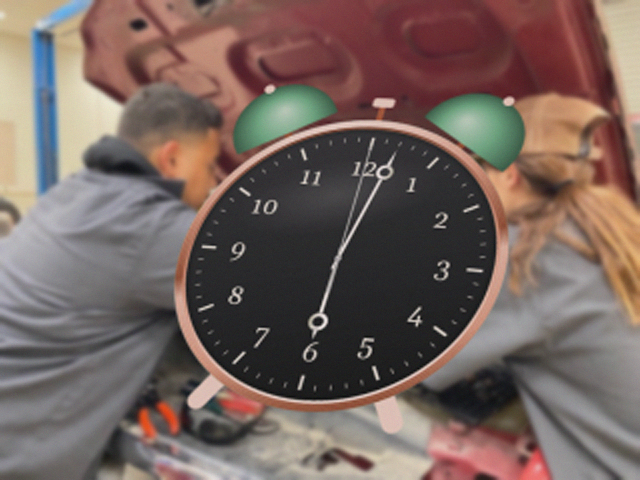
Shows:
6h02m00s
